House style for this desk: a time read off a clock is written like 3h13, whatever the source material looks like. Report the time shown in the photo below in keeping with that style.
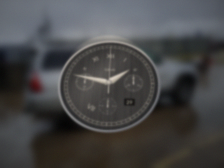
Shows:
1h47
